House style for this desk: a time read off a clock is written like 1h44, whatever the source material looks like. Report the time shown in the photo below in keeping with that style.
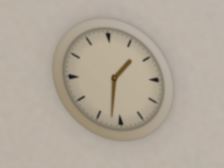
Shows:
1h32
